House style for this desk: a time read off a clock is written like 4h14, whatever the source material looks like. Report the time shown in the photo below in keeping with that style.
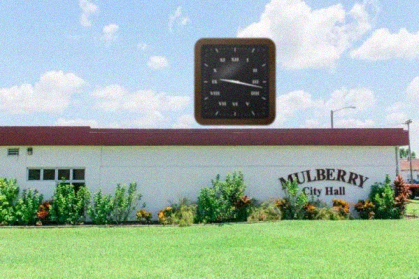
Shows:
9h17
